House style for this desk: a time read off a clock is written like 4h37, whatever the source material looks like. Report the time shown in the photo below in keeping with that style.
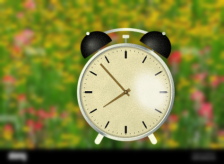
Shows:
7h53
